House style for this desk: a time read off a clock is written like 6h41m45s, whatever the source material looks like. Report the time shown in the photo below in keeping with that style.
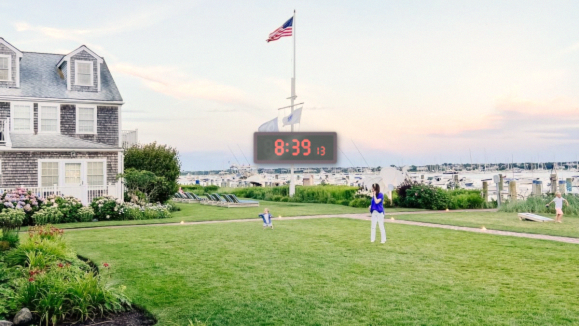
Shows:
8h39m13s
